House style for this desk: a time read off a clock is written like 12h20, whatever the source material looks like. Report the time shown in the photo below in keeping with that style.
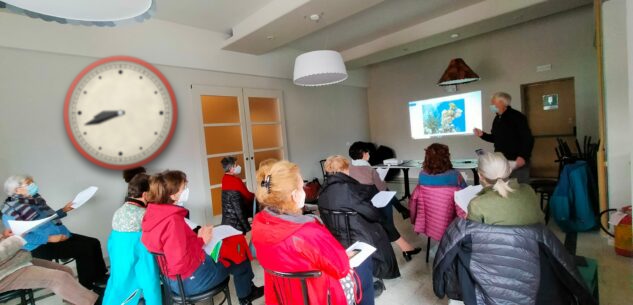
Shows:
8h42
